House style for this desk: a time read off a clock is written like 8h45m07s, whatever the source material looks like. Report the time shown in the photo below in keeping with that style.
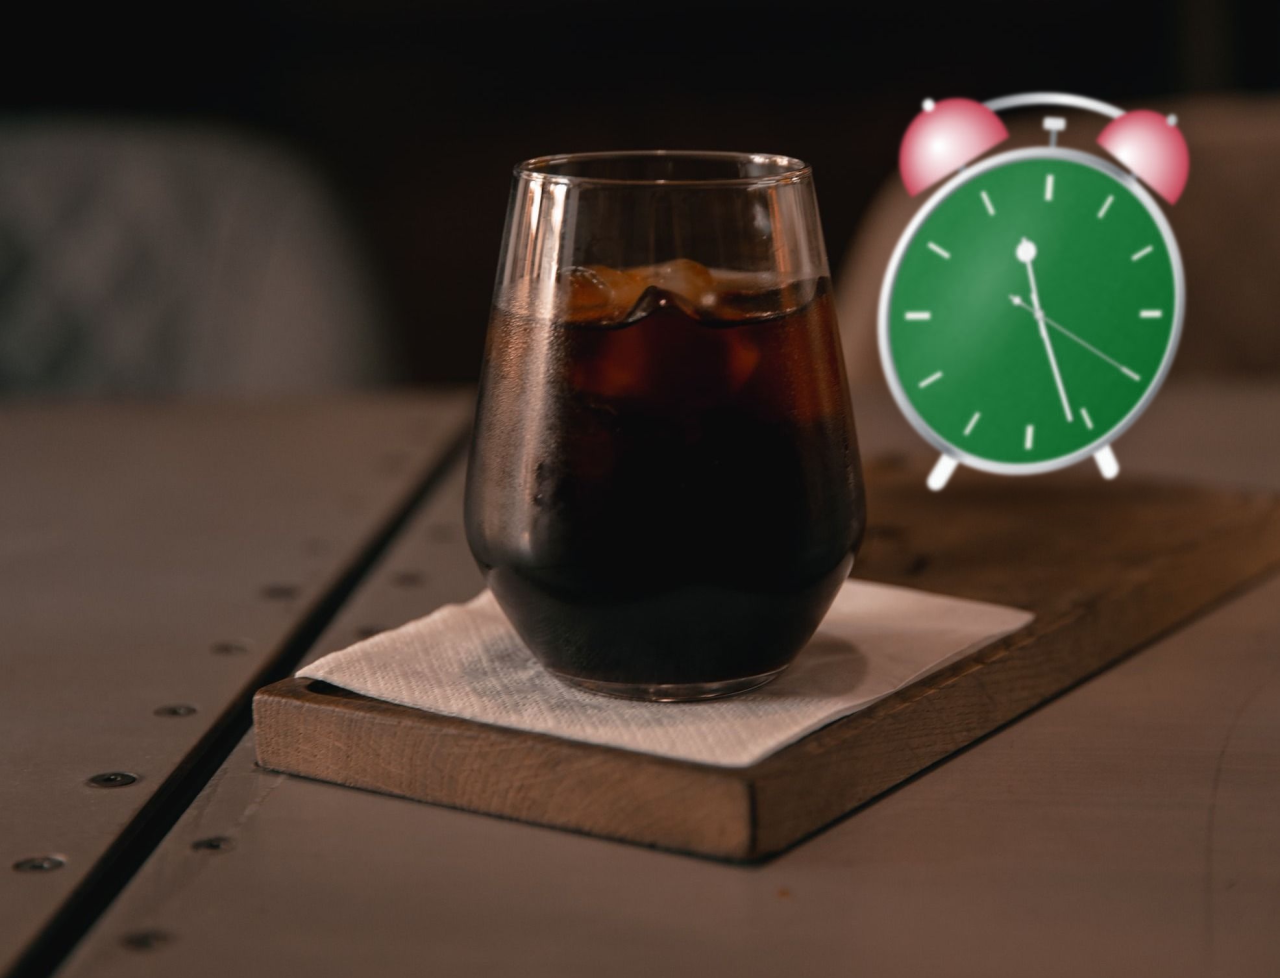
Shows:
11h26m20s
